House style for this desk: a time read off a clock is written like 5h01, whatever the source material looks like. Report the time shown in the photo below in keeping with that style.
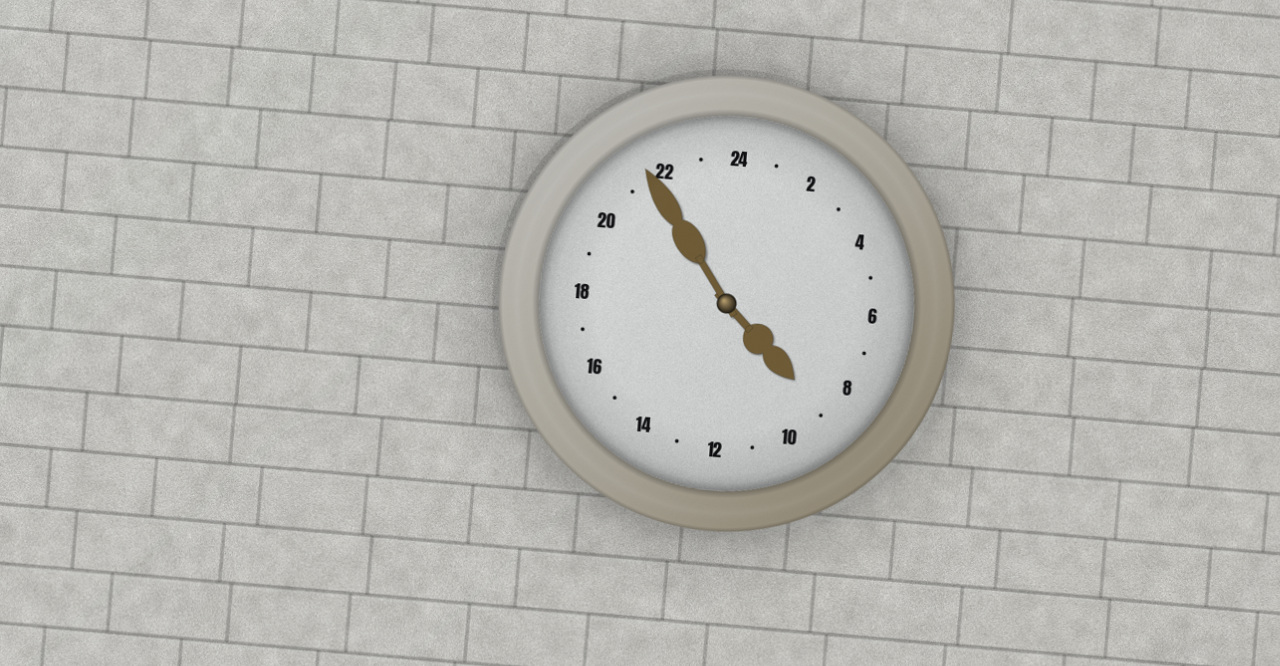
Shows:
8h54
